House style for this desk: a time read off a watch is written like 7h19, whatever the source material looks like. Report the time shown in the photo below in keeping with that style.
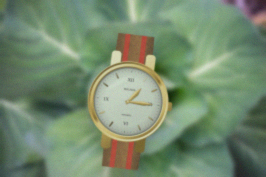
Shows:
1h15
